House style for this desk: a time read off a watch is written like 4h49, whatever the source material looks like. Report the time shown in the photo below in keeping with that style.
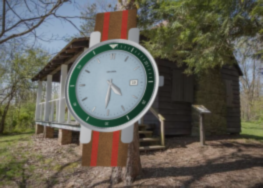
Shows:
4h31
